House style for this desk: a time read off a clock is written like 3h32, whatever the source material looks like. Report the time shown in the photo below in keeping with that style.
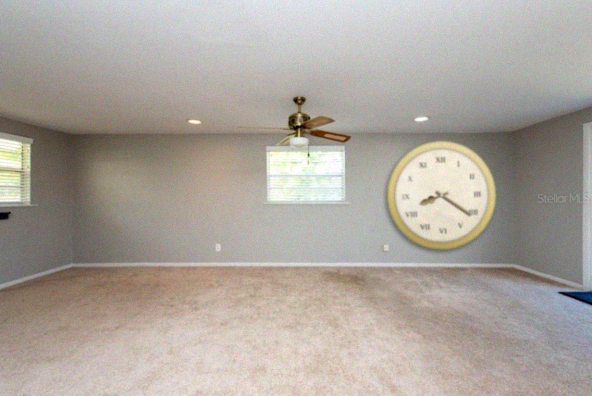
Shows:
8h21
